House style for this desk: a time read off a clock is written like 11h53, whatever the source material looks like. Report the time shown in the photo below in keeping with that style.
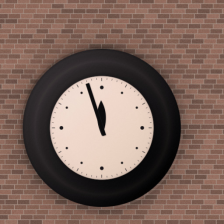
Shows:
11h57
